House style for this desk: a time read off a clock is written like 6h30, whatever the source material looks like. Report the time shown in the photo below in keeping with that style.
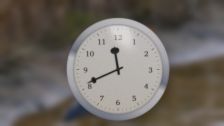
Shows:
11h41
